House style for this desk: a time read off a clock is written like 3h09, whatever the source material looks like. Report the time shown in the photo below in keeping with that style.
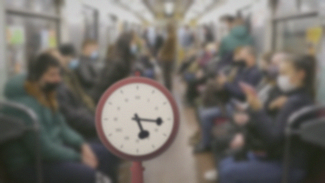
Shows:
5h16
